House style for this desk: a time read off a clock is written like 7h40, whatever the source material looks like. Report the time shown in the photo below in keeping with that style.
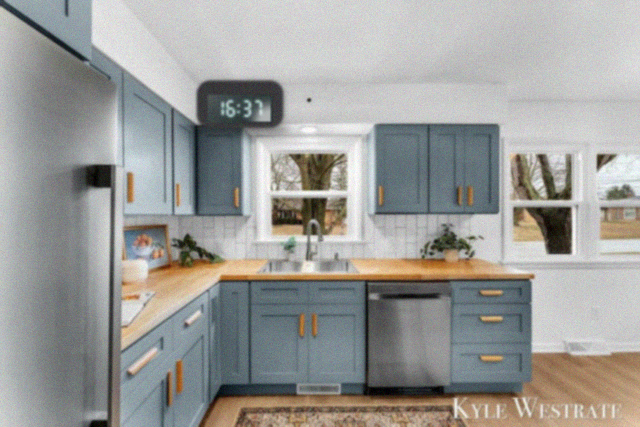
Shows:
16h37
